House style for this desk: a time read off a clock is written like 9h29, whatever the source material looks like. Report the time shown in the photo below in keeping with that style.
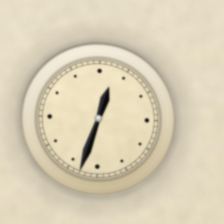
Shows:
12h33
